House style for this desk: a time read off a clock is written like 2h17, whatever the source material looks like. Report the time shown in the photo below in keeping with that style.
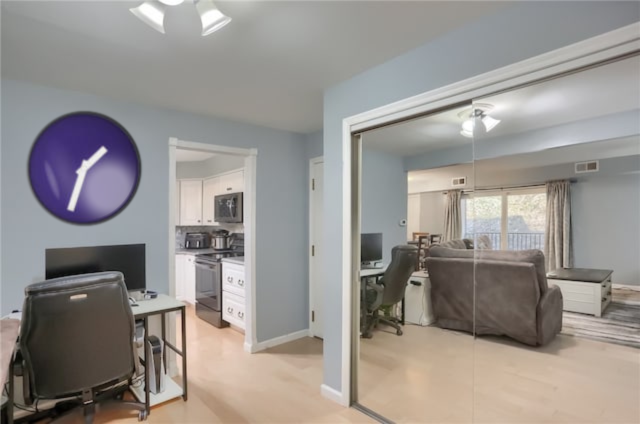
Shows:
1h33
